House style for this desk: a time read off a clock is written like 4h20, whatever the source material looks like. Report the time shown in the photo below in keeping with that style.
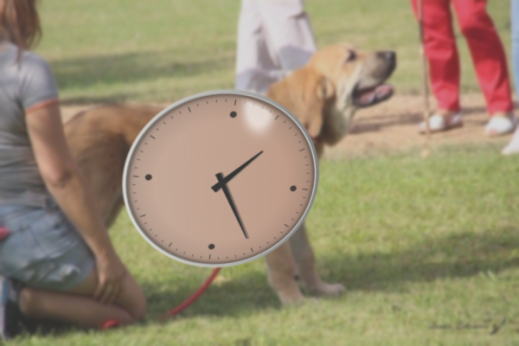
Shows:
1h25
